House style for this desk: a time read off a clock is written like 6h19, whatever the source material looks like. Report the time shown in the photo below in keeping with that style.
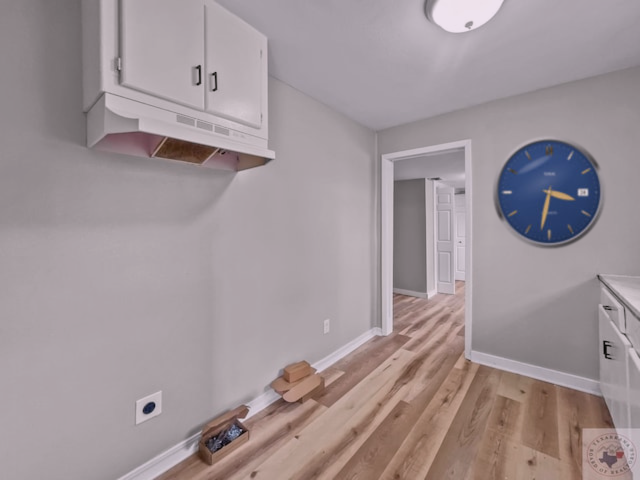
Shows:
3h32
